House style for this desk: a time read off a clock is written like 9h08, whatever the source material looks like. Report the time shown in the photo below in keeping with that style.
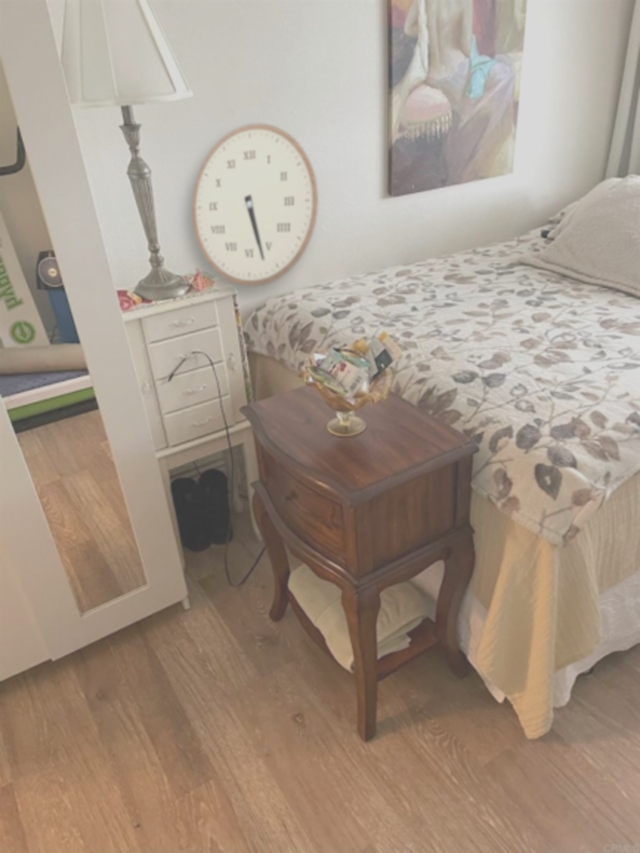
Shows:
5h27
